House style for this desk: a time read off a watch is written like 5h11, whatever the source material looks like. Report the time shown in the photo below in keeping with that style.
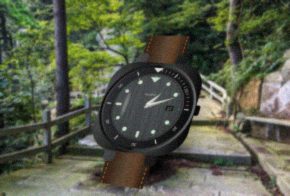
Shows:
1h11
